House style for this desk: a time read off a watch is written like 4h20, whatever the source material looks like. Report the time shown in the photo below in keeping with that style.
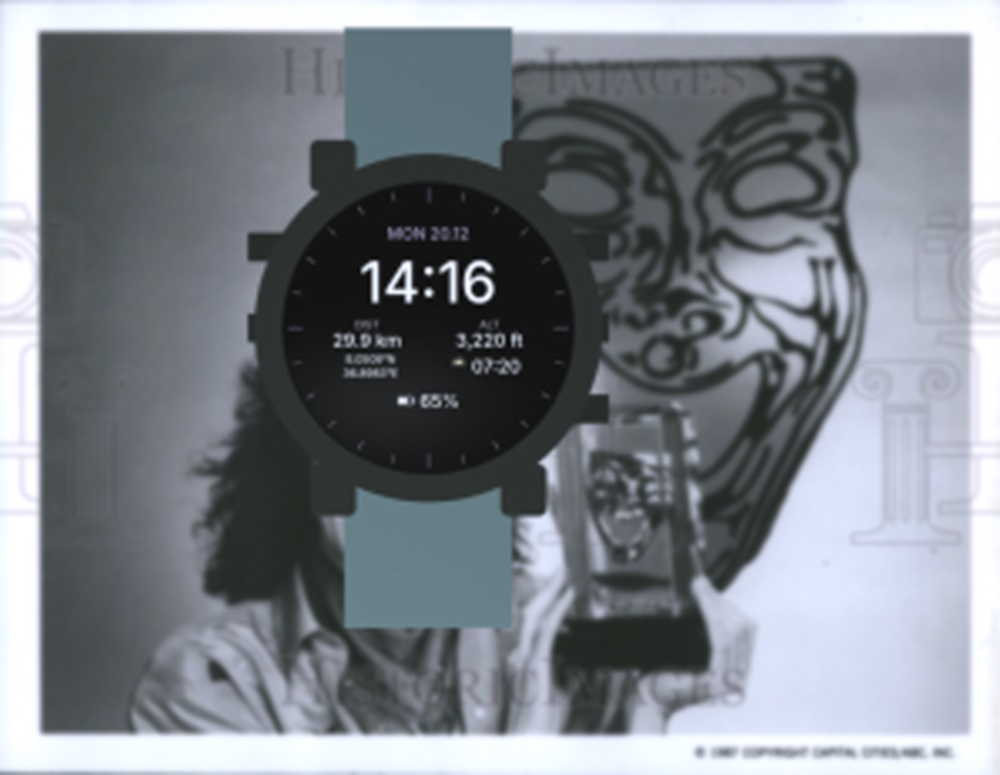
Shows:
14h16
